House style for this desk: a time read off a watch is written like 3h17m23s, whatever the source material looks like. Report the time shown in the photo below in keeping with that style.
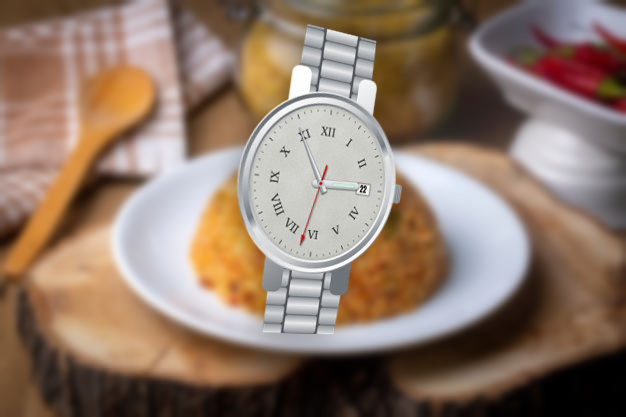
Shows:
2h54m32s
